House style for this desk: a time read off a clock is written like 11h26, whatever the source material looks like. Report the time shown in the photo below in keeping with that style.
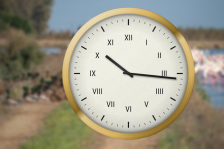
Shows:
10h16
